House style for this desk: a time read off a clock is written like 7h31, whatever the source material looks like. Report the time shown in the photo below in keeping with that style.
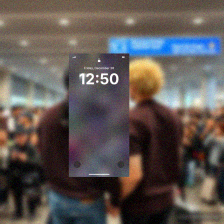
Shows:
12h50
